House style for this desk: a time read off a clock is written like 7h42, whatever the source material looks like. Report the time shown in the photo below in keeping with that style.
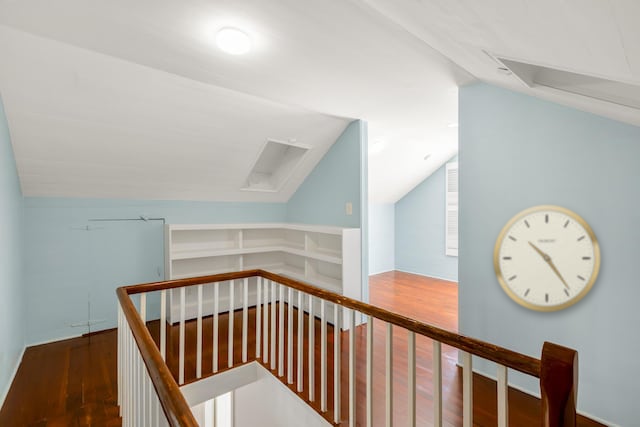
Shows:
10h24
